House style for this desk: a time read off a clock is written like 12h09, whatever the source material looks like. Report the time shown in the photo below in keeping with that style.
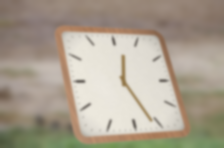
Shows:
12h26
